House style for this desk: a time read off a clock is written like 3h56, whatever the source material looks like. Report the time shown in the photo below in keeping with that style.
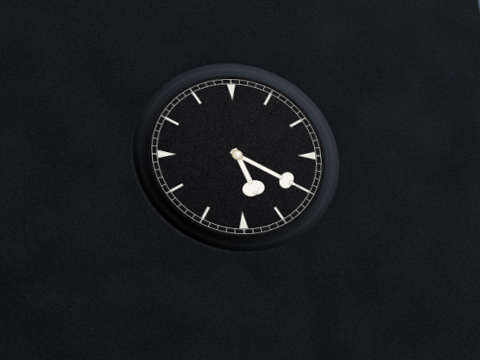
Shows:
5h20
